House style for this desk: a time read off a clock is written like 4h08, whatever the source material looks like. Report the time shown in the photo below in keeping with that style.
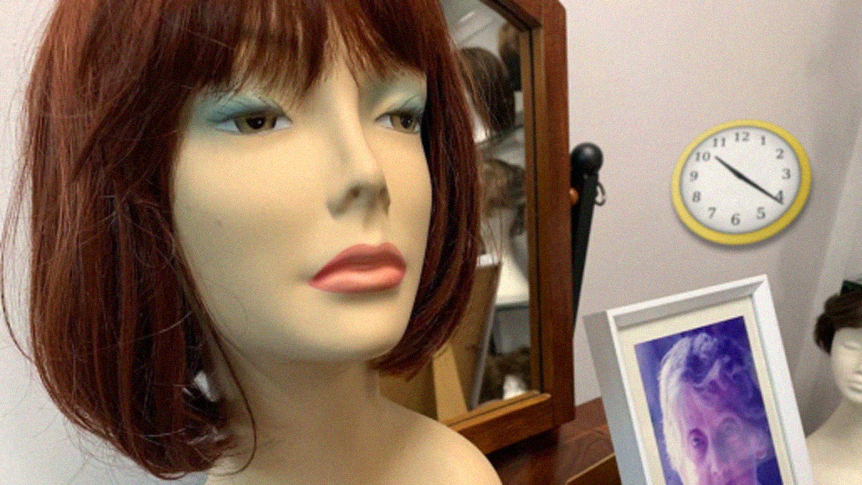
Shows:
10h21
